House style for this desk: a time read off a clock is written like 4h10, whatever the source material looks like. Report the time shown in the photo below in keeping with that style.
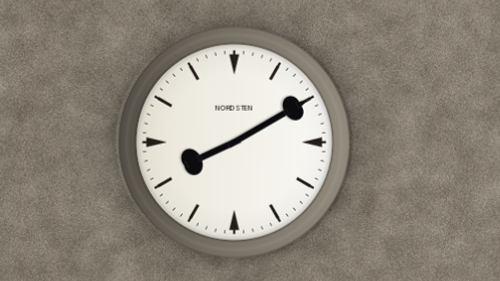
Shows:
8h10
